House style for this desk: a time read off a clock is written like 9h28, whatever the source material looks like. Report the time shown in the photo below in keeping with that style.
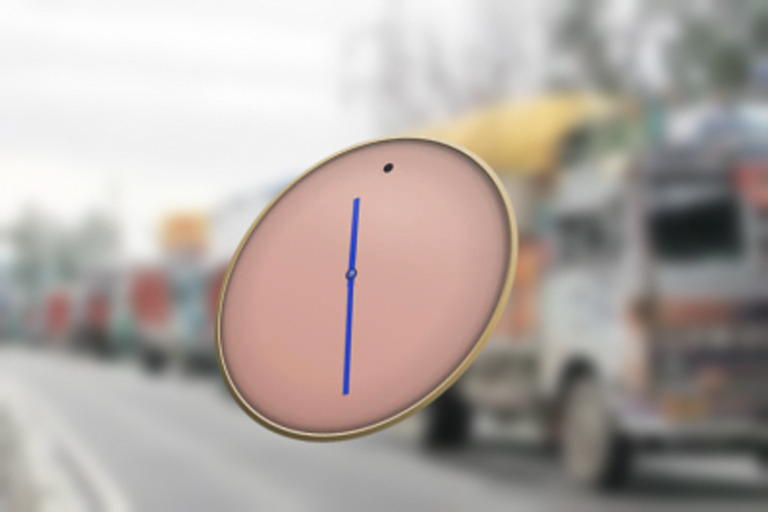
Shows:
11h27
